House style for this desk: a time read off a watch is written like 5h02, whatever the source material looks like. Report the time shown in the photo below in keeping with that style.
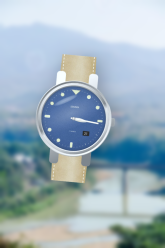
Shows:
3h16
